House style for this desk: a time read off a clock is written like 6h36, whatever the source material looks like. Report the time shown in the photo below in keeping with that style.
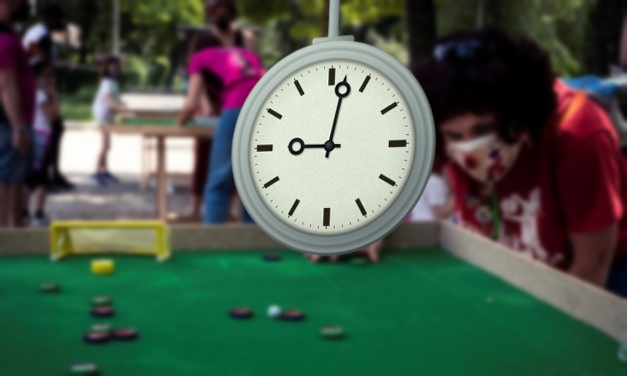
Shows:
9h02
